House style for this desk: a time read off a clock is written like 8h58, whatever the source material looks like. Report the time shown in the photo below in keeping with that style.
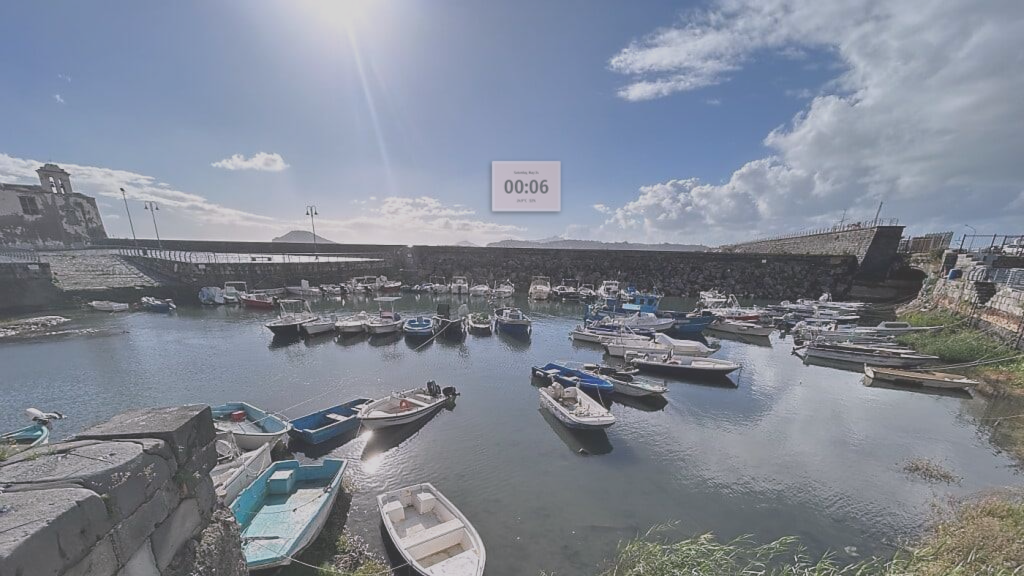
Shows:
0h06
